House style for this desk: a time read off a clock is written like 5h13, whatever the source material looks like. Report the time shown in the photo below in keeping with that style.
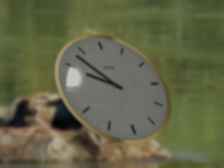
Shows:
9h53
